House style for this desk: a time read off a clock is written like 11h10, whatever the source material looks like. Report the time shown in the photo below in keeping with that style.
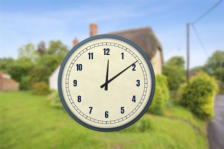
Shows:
12h09
